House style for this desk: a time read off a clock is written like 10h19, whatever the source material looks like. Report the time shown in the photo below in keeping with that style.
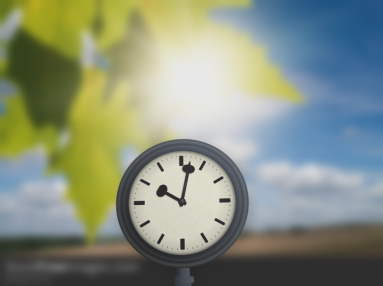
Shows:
10h02
